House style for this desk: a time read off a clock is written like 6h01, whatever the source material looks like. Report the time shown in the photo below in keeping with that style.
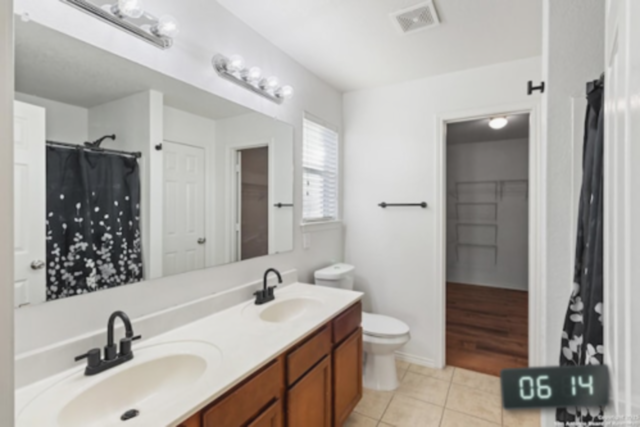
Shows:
6h14
